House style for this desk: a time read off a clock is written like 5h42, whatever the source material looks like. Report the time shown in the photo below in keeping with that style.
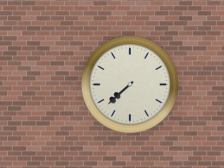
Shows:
7h38
